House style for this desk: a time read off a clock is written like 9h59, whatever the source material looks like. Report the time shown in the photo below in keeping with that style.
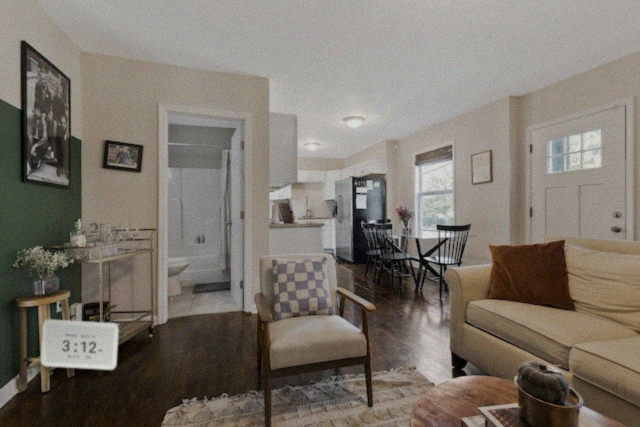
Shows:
3h12
